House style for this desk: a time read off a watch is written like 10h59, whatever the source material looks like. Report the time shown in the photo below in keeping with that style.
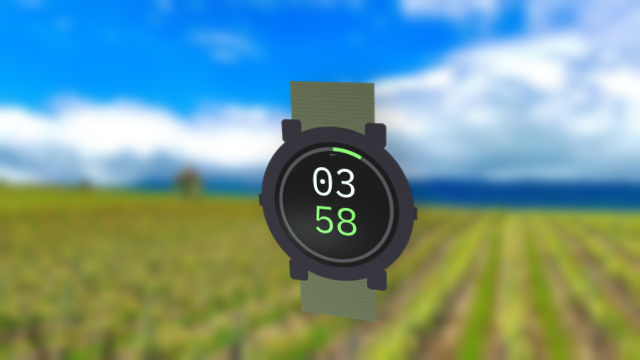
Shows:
3h58
